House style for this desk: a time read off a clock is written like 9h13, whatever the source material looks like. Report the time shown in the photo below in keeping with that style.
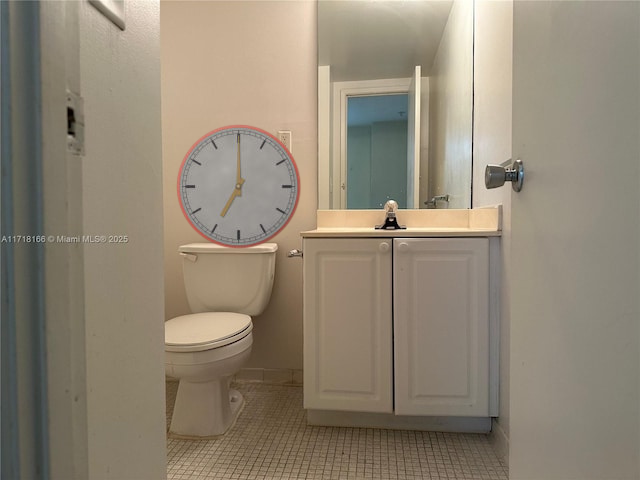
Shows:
7h00
